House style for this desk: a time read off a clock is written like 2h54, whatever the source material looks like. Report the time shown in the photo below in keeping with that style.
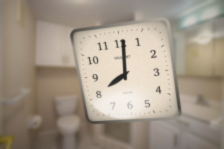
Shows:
8h01
